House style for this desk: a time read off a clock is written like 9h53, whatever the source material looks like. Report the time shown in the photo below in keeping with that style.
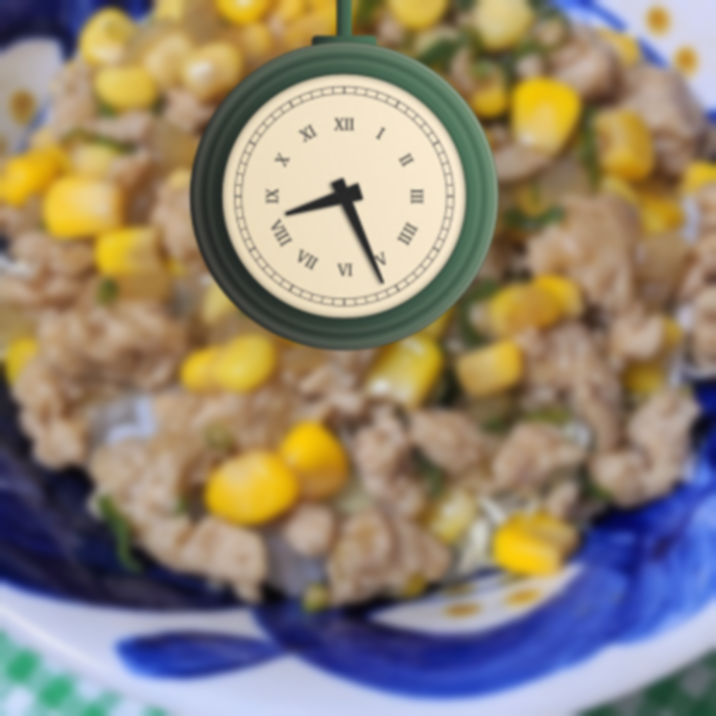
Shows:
8h26
